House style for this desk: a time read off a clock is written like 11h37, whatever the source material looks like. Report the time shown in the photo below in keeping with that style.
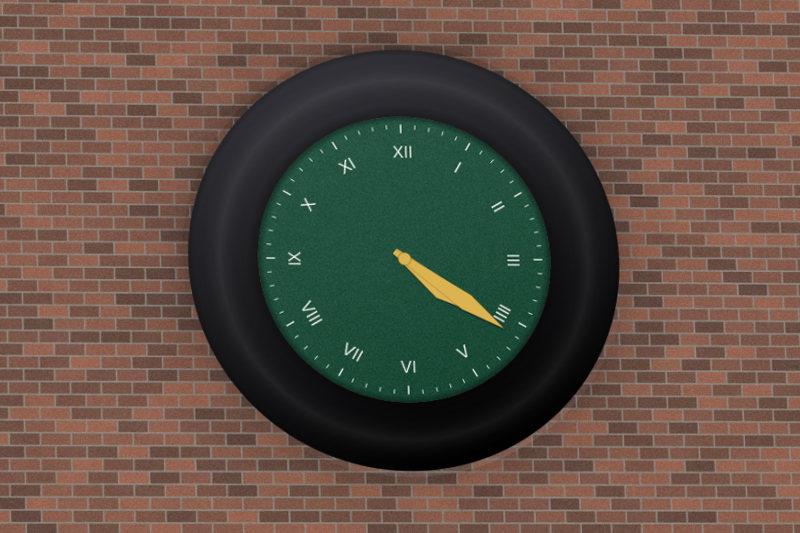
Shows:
4h21
